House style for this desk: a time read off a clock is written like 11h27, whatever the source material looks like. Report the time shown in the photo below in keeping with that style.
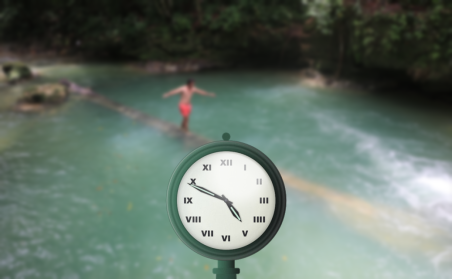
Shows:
4h49
